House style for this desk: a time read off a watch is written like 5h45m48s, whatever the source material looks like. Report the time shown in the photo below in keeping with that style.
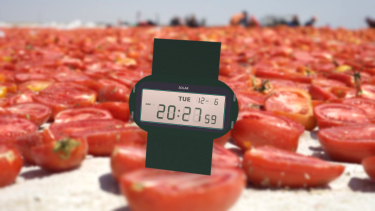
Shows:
20h27m59s
